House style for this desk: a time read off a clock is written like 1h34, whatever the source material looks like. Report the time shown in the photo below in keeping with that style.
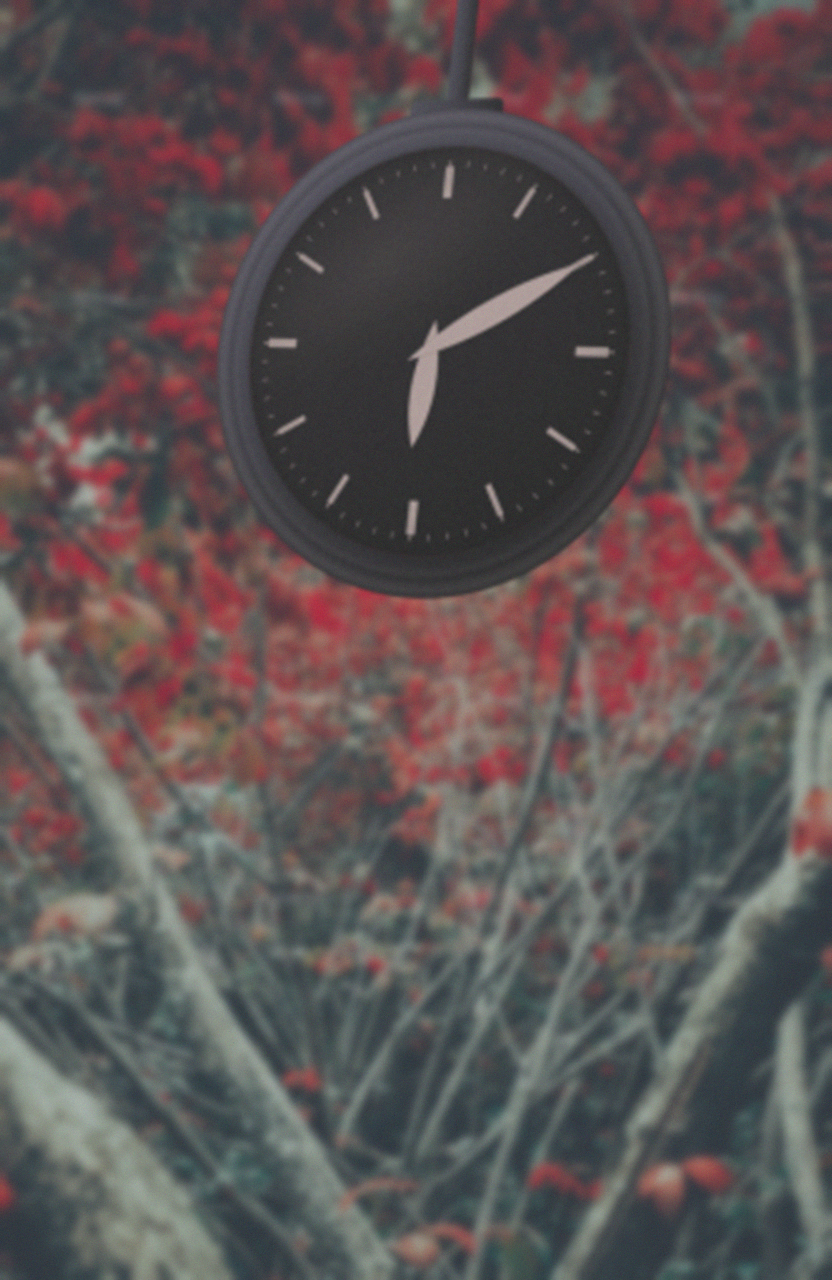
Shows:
6h10
